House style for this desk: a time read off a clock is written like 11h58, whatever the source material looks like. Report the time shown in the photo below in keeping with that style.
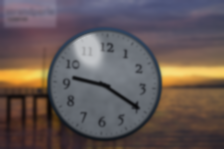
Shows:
9h20
